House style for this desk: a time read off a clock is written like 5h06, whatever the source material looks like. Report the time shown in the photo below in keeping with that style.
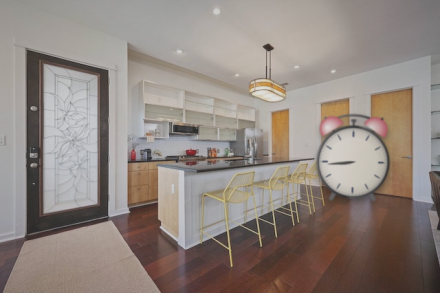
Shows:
8h44
